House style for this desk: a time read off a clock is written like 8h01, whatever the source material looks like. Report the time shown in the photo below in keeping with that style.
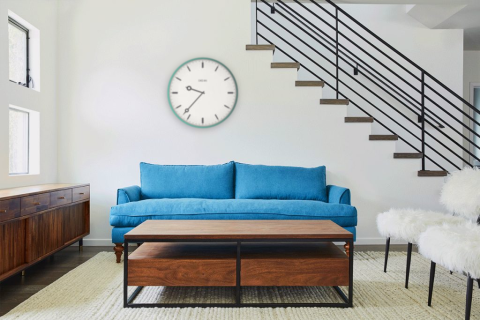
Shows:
9h37
